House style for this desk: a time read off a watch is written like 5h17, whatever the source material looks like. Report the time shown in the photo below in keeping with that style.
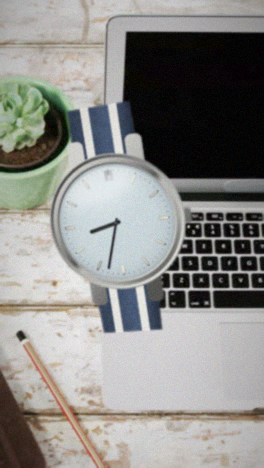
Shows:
8h33
